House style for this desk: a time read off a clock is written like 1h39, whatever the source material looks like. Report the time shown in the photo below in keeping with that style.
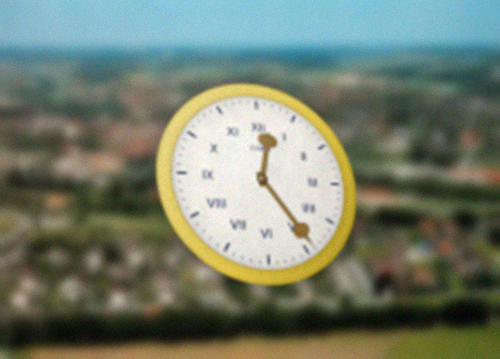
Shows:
12h24
